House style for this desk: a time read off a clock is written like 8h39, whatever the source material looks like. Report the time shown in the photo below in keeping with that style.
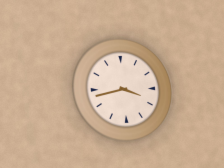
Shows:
3h43
